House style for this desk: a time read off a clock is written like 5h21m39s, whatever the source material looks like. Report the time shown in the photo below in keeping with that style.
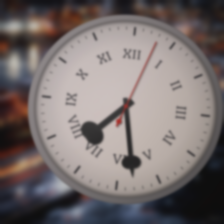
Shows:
7h28m03s
